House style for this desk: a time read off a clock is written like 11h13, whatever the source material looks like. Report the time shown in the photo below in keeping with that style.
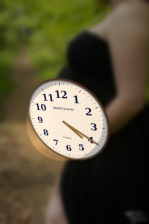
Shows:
4h20
